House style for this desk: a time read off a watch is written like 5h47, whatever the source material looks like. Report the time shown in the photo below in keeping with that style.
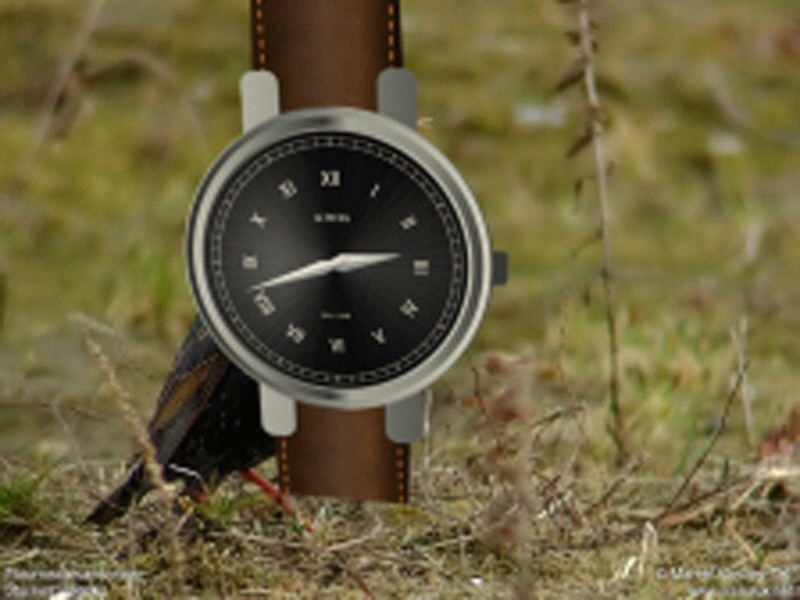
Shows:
2h42
